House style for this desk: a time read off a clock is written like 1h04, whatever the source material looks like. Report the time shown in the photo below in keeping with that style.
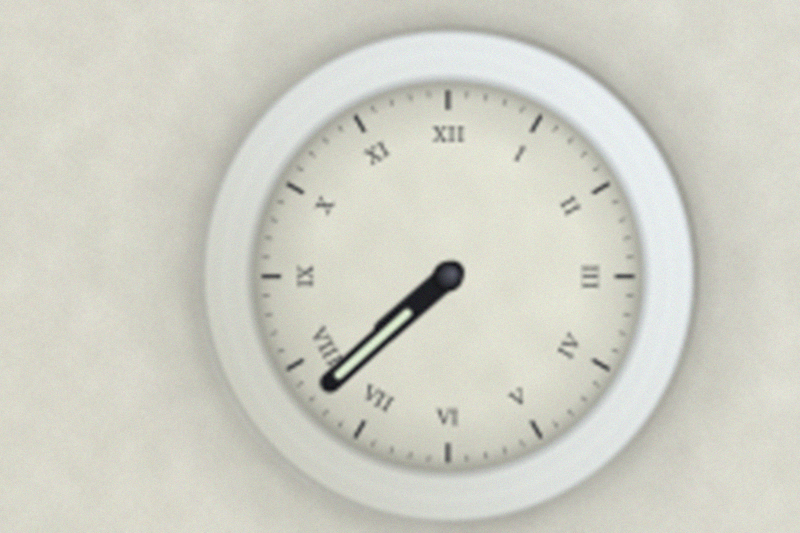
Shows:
7h38
